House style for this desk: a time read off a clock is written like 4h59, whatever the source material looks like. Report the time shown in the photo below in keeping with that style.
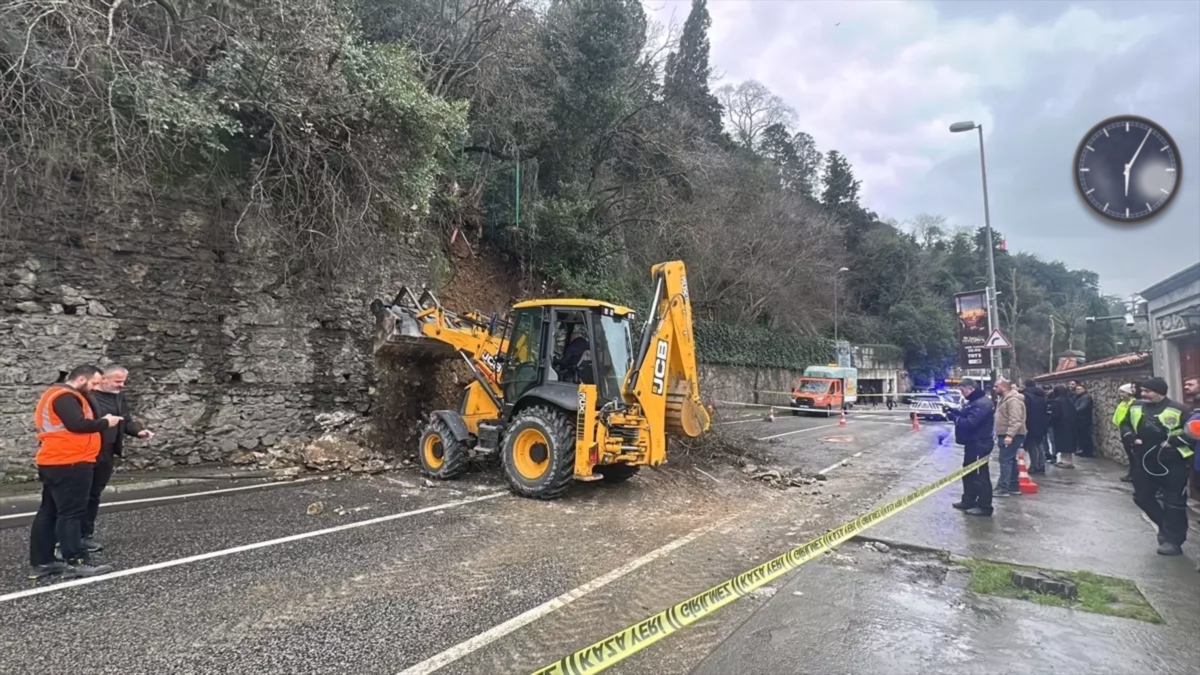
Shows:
6h05
